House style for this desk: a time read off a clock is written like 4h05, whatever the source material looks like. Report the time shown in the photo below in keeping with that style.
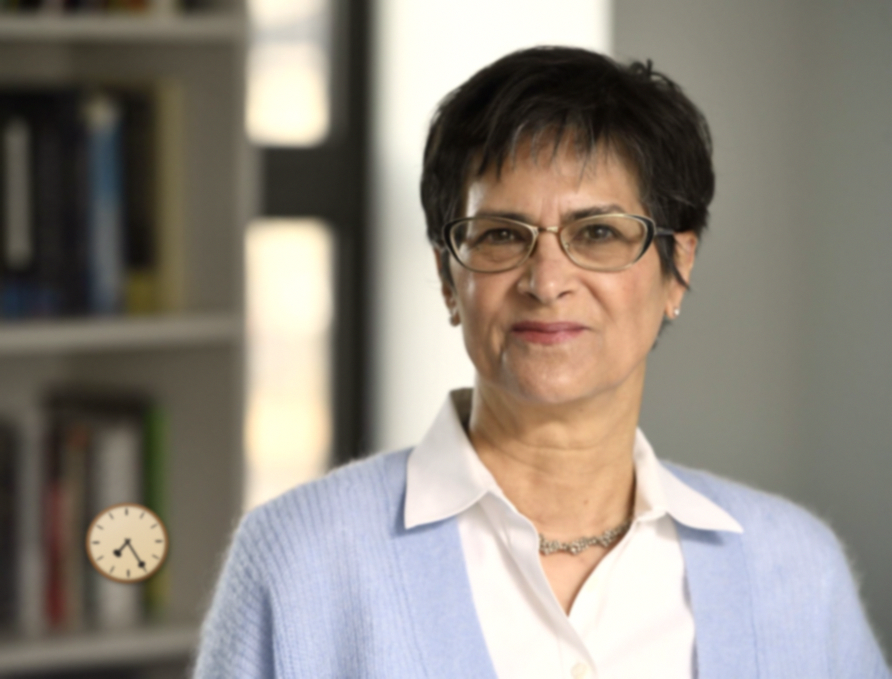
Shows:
7h25
